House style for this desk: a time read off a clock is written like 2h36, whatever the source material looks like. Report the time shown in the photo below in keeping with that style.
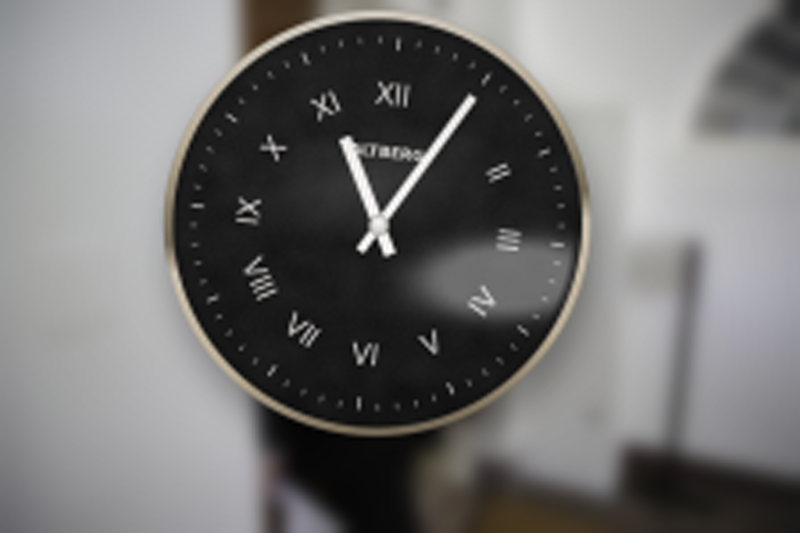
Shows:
11h05
